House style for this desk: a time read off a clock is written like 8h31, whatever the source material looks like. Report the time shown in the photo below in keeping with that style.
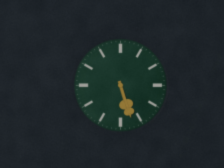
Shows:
5h27
